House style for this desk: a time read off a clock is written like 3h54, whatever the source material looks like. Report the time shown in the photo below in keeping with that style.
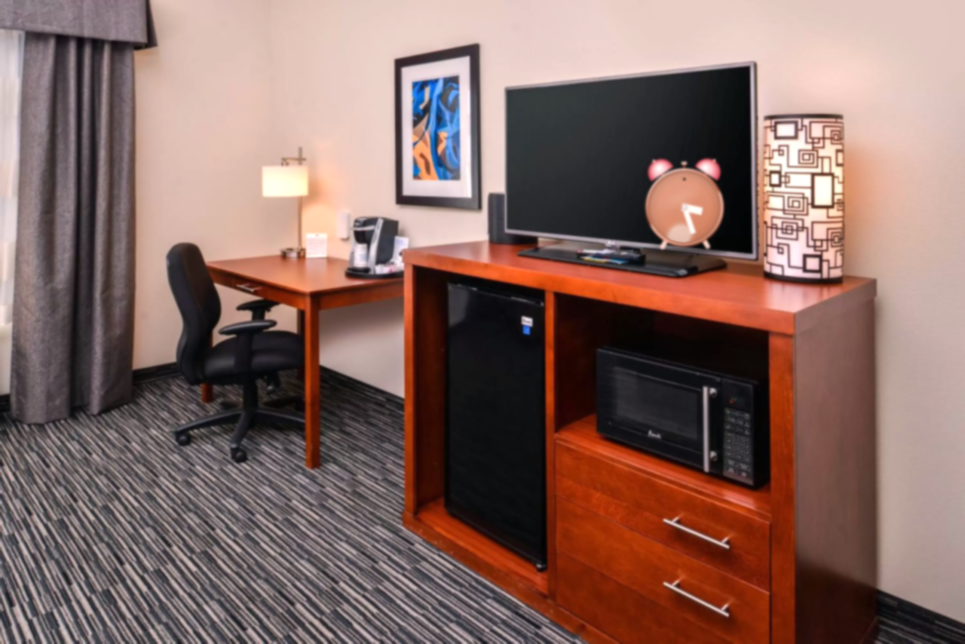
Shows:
3h27
